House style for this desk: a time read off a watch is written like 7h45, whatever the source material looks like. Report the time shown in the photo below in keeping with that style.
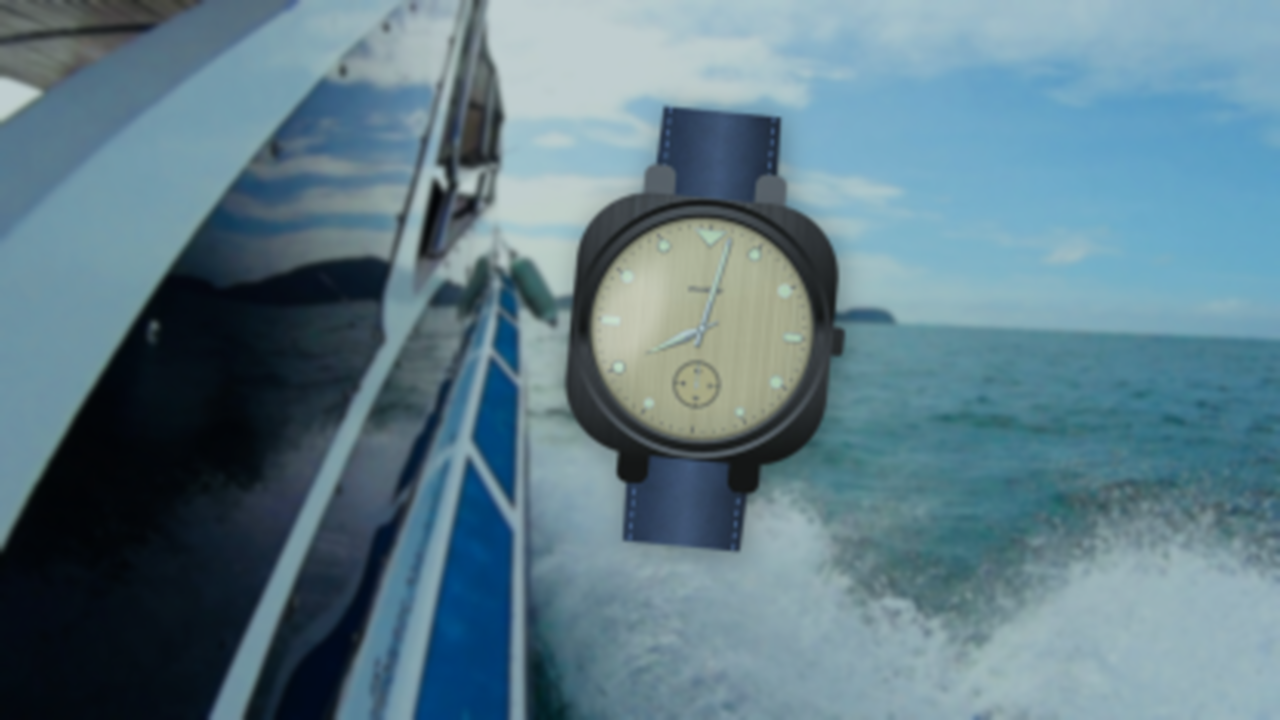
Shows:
8h02
